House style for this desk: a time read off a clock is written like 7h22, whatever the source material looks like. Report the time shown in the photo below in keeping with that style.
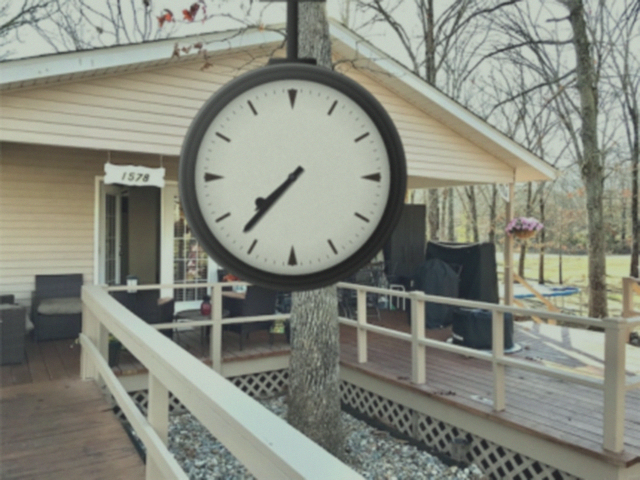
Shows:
7h37
